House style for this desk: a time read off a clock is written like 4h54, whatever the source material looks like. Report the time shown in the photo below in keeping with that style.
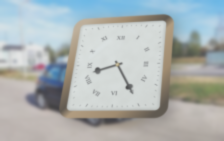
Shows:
8h25
